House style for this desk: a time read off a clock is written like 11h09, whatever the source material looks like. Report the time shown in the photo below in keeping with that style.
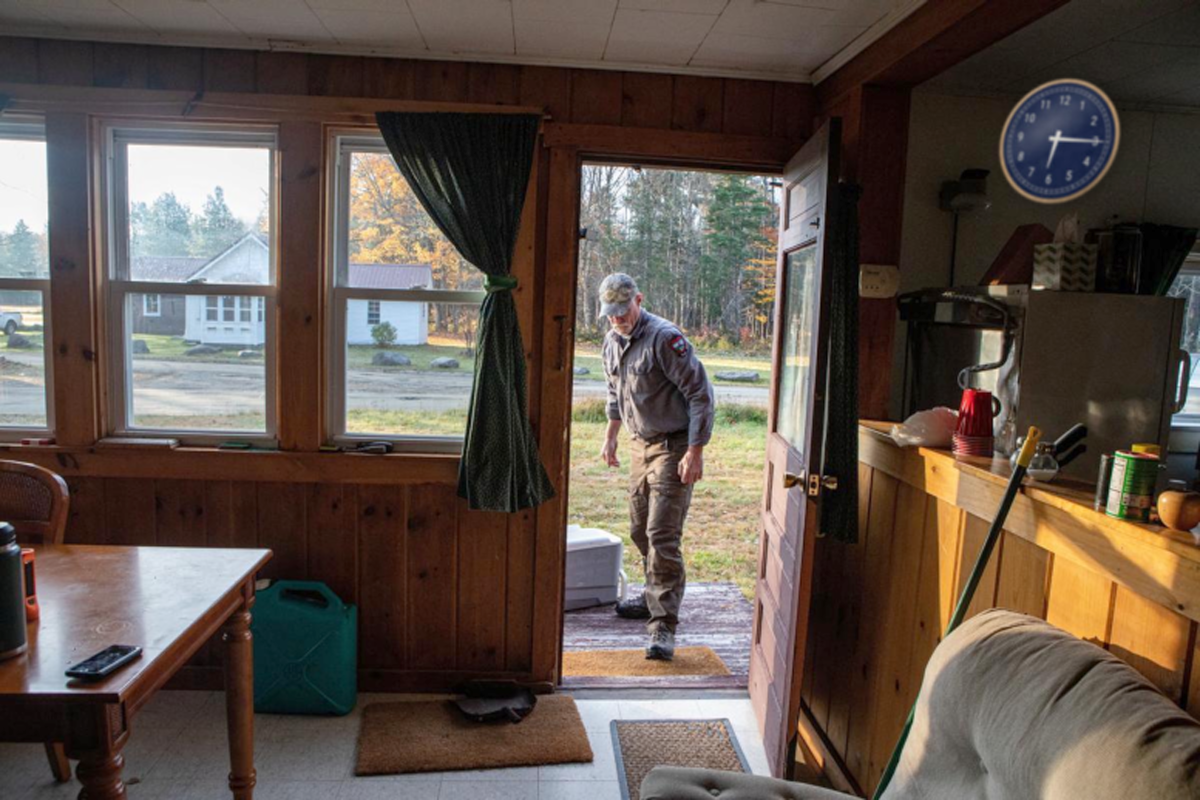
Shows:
6h15
